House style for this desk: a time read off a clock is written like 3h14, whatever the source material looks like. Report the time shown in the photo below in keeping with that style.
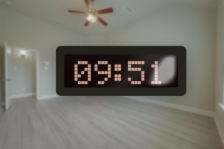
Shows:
9h51
